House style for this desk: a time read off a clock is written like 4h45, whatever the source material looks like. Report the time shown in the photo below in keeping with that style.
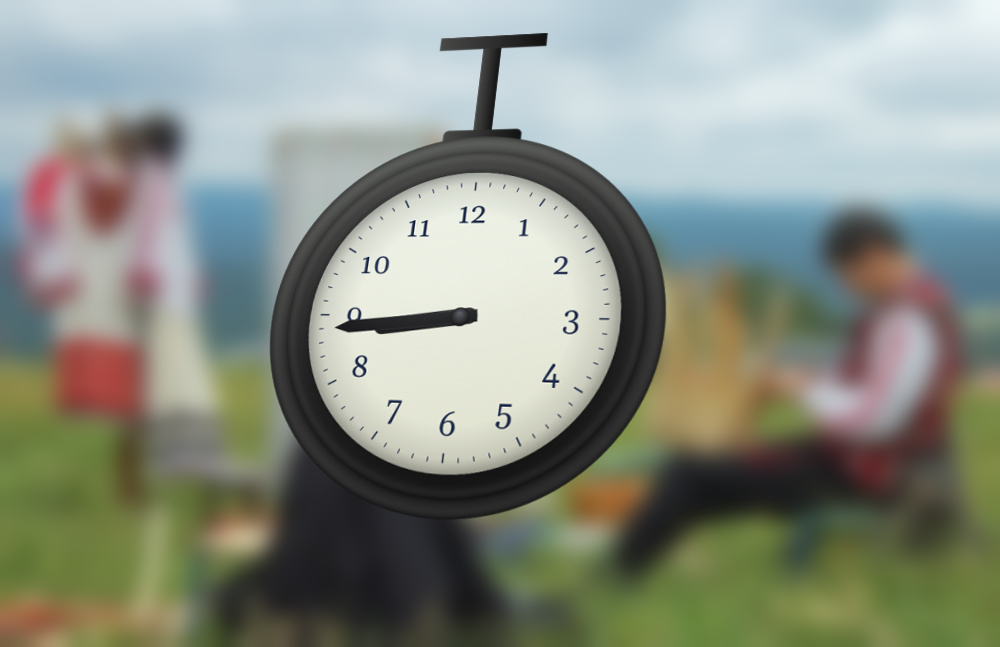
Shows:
8h44
